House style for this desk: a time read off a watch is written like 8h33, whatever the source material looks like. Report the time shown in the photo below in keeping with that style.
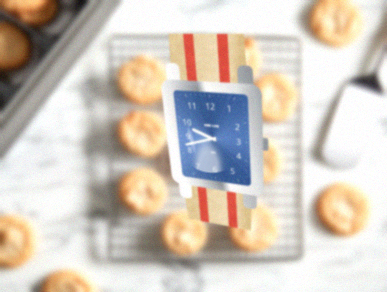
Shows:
9h42
